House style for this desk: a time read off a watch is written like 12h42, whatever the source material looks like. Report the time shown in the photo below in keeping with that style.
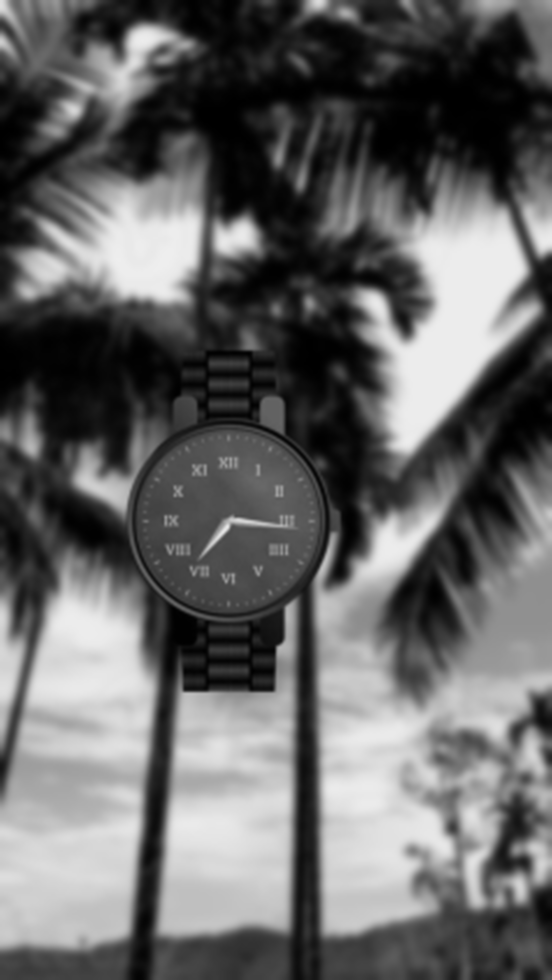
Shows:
7h16
